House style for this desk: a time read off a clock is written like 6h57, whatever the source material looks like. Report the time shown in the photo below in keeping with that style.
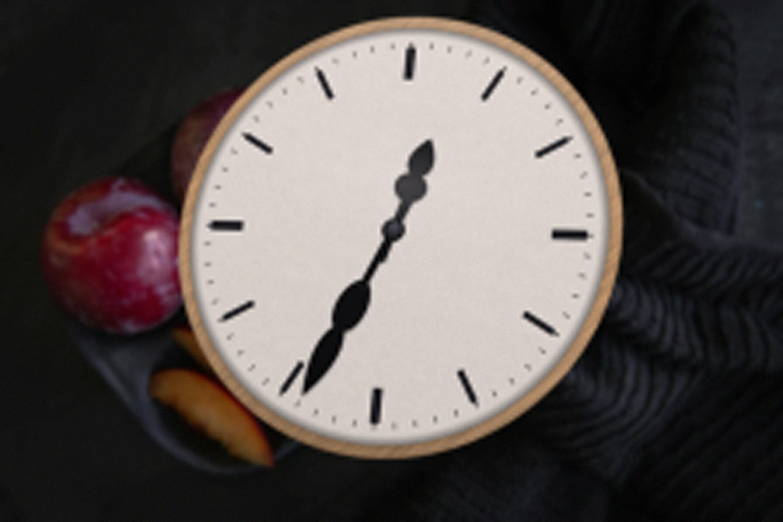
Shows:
12h34
